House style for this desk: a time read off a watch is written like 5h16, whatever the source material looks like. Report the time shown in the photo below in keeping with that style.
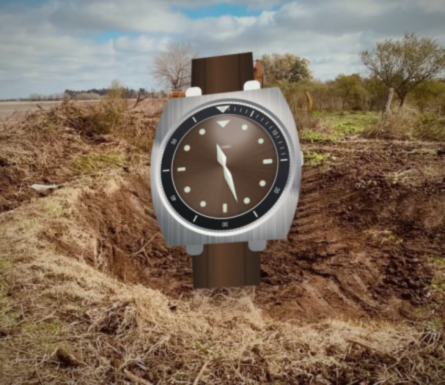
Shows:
11h27
